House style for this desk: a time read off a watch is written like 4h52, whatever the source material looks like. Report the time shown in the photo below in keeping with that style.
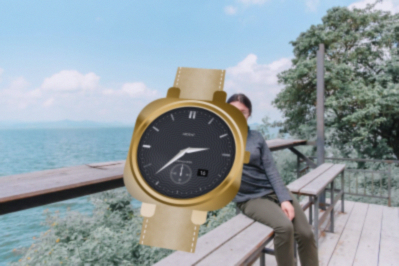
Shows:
2h37
